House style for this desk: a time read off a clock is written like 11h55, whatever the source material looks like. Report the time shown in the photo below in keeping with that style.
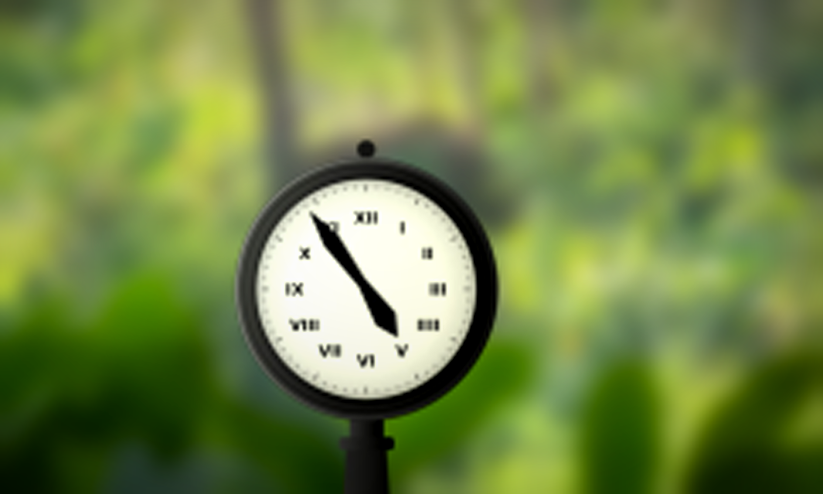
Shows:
4h54
